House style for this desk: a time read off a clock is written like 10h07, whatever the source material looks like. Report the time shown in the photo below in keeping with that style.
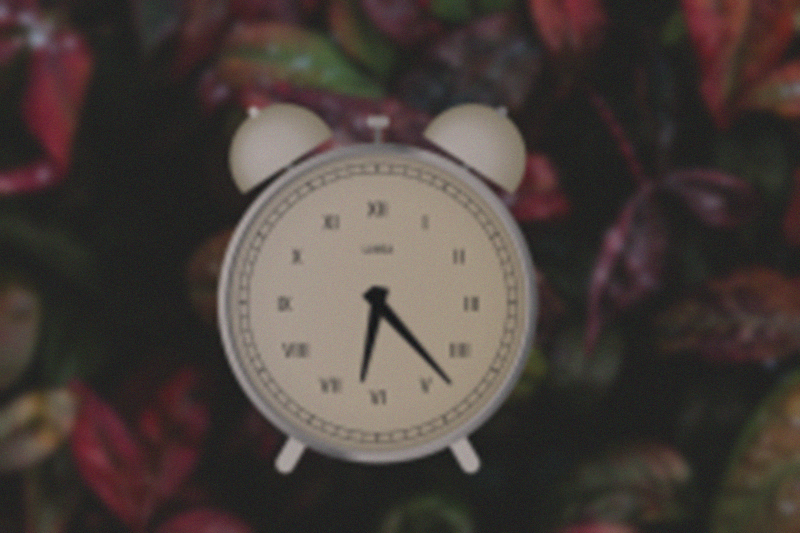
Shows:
6h23
